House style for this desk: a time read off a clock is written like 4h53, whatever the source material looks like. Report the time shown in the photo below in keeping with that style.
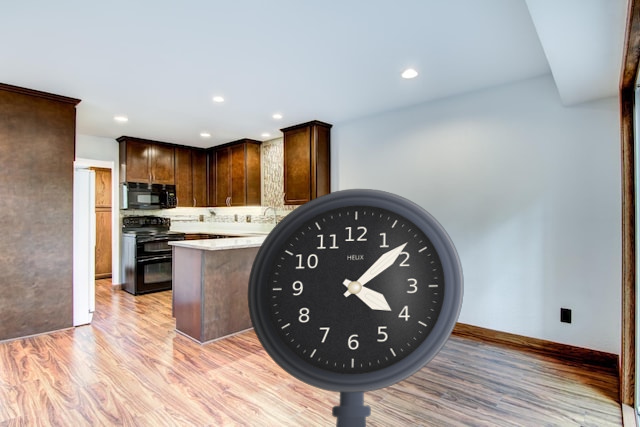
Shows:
4h08
